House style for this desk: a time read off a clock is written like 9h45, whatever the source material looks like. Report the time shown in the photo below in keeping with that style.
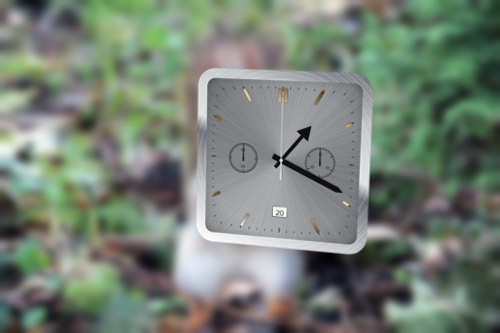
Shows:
1h19
